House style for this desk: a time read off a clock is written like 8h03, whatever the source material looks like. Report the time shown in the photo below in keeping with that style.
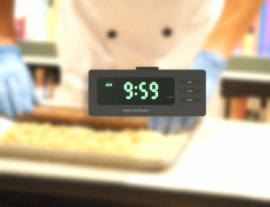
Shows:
9h59
